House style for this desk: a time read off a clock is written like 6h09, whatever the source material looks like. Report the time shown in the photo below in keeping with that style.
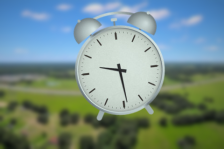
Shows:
9h29
